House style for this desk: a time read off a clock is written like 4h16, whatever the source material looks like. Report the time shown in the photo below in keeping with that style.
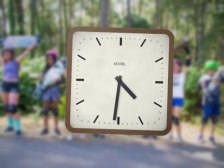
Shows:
4h31
